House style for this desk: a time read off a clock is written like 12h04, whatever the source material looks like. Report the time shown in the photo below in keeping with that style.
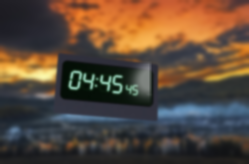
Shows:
4h45
